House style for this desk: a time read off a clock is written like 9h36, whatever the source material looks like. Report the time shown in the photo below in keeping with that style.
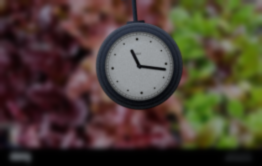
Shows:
11h17
